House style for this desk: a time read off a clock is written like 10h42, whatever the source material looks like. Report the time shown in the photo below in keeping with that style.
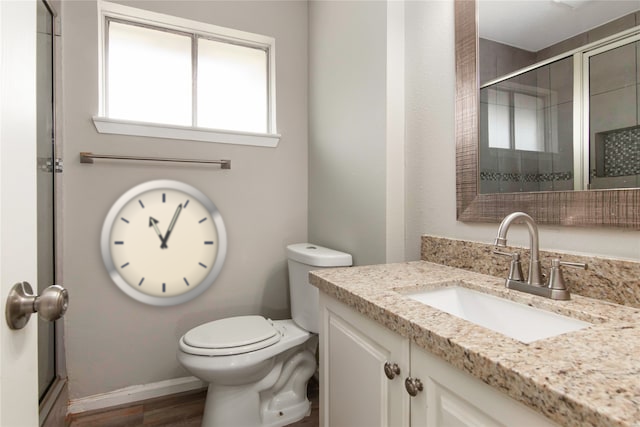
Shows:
11h04
